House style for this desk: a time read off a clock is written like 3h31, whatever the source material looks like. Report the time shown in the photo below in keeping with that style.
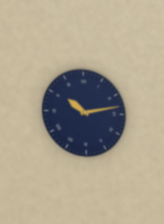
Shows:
10h13
